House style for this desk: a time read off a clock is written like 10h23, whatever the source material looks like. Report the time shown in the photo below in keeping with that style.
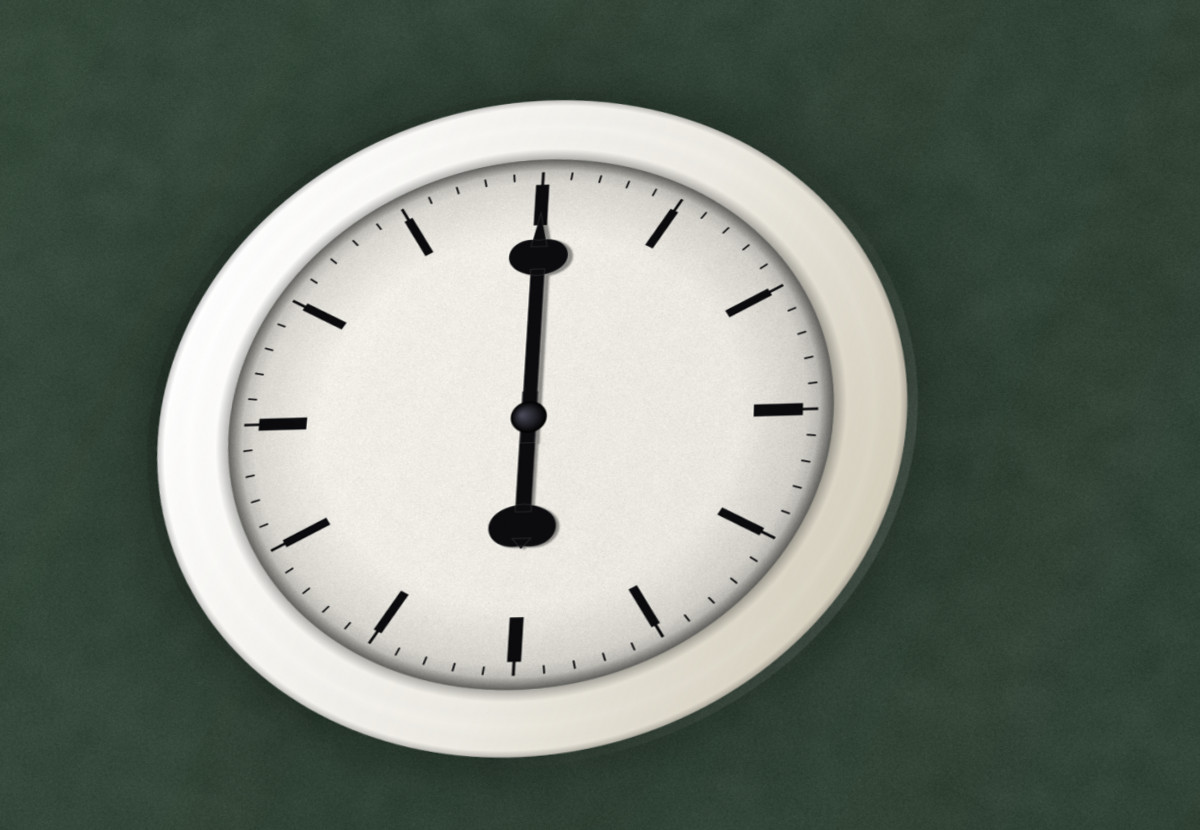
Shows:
6h00
